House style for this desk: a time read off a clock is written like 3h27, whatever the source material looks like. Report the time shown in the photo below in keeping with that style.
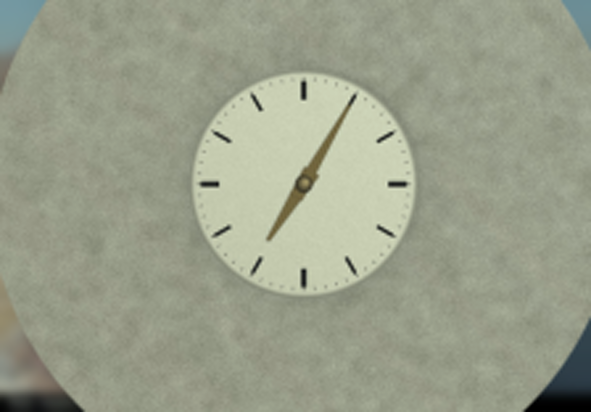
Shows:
7h05
